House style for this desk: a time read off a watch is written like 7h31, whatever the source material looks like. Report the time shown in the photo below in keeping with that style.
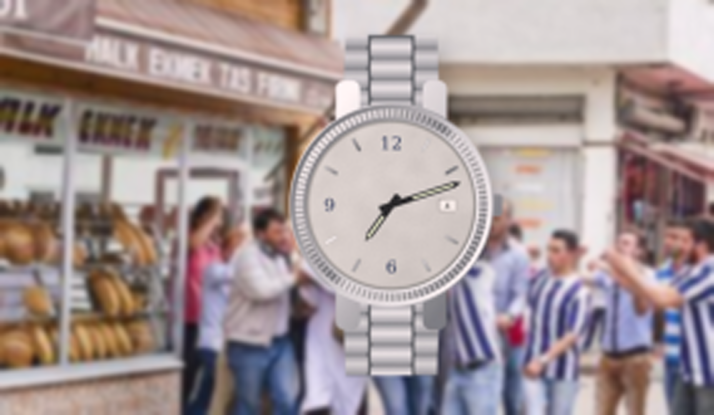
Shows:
7h12
